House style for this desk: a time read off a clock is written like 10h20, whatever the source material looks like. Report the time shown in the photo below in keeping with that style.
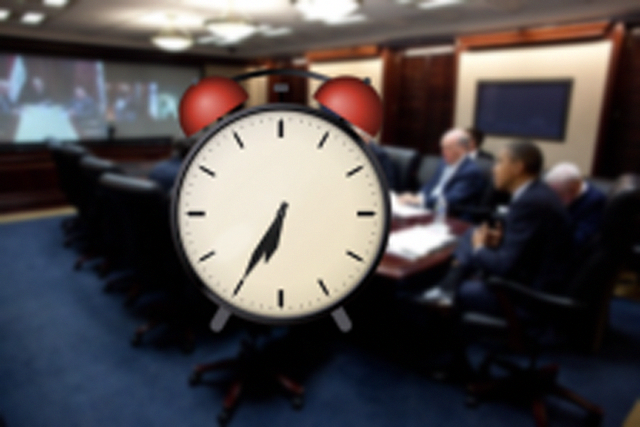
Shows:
6h35
